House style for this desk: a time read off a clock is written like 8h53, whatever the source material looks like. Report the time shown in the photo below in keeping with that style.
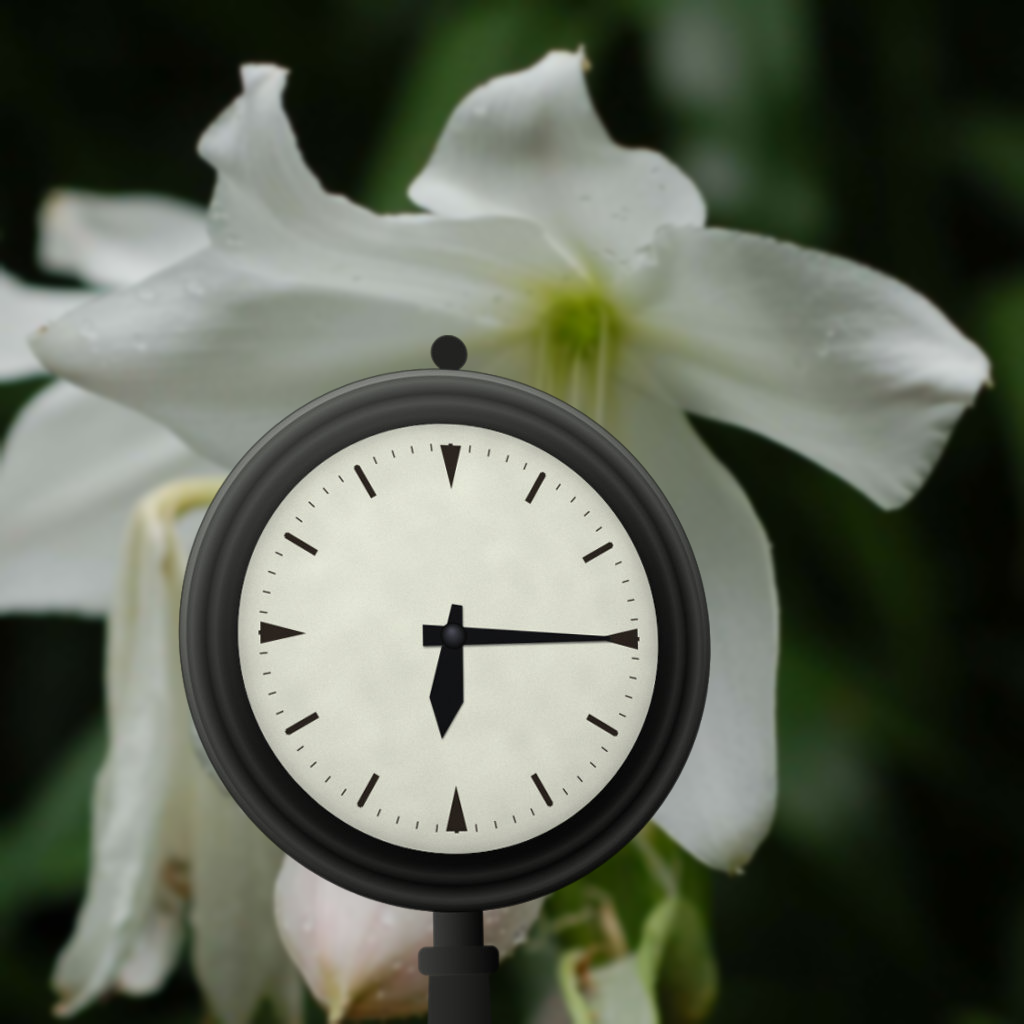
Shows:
6h15
